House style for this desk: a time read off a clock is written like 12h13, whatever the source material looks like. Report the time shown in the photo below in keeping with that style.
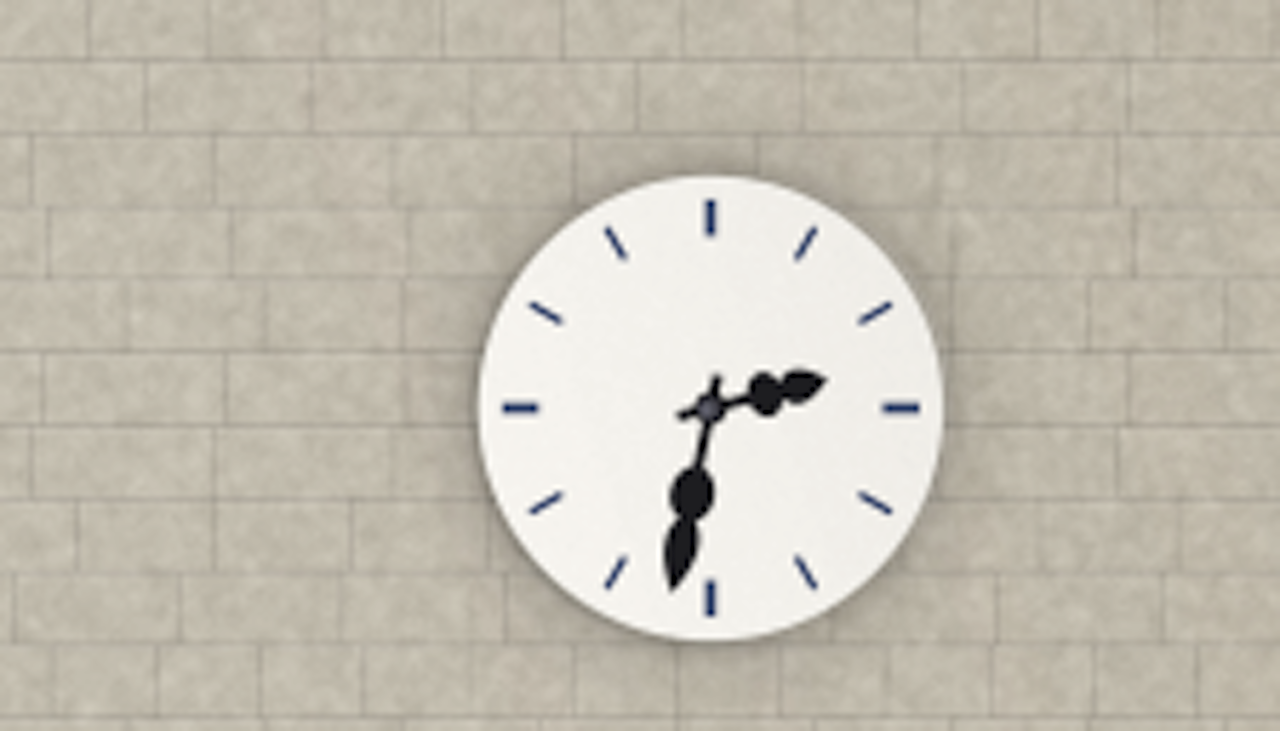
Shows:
2h32
